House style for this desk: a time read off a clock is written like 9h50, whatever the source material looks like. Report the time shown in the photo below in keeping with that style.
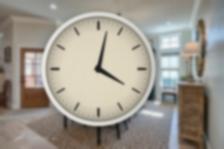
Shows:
4h02
